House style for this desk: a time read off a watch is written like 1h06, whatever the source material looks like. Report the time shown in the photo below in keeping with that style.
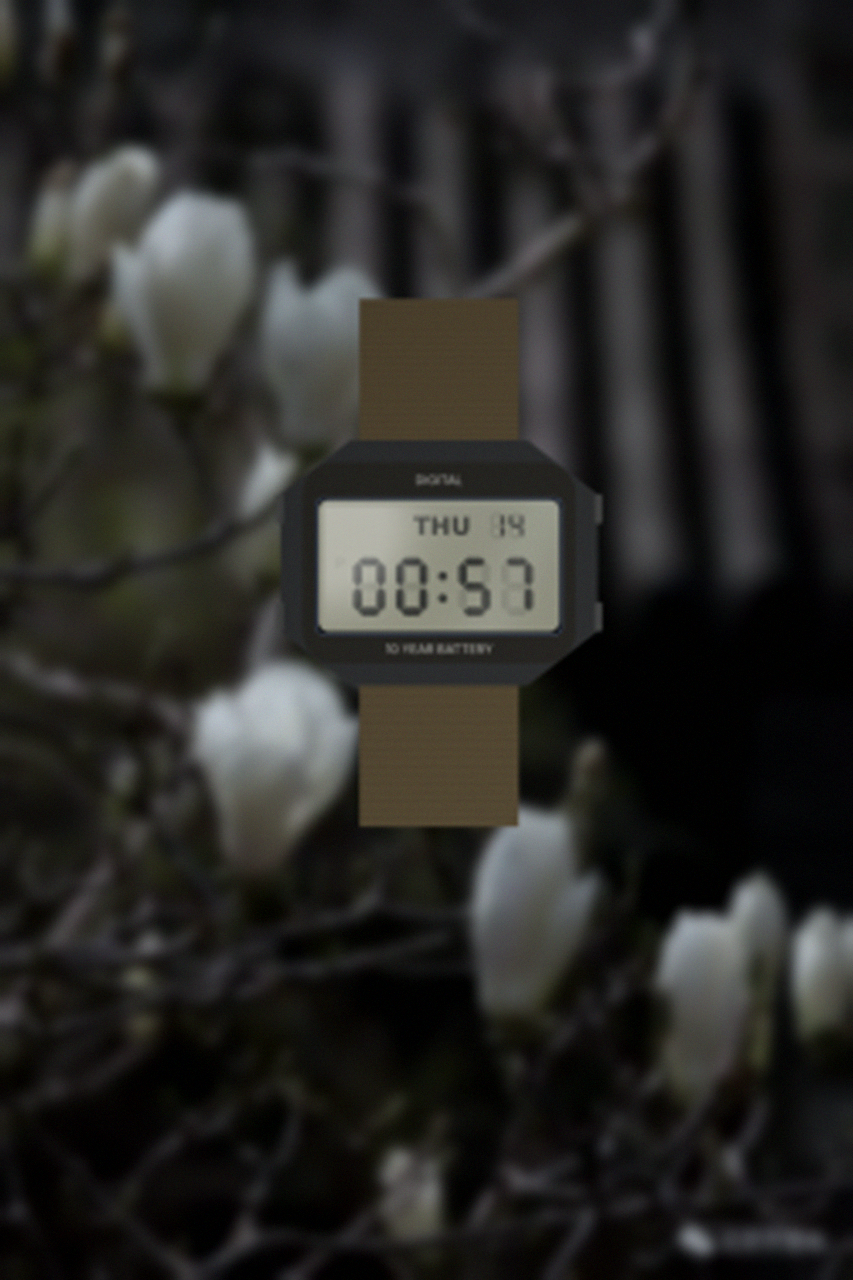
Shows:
0h57
